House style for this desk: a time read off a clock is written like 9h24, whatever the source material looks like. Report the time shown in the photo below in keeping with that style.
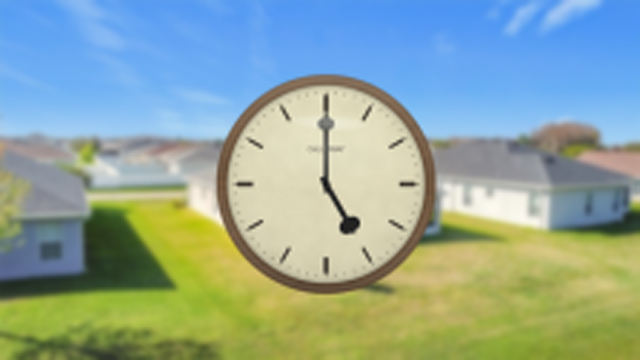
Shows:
5h00
